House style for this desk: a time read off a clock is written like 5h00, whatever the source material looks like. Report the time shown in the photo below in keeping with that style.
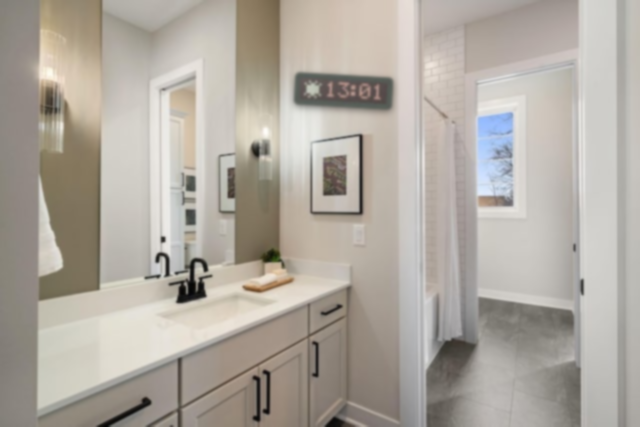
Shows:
13h01
